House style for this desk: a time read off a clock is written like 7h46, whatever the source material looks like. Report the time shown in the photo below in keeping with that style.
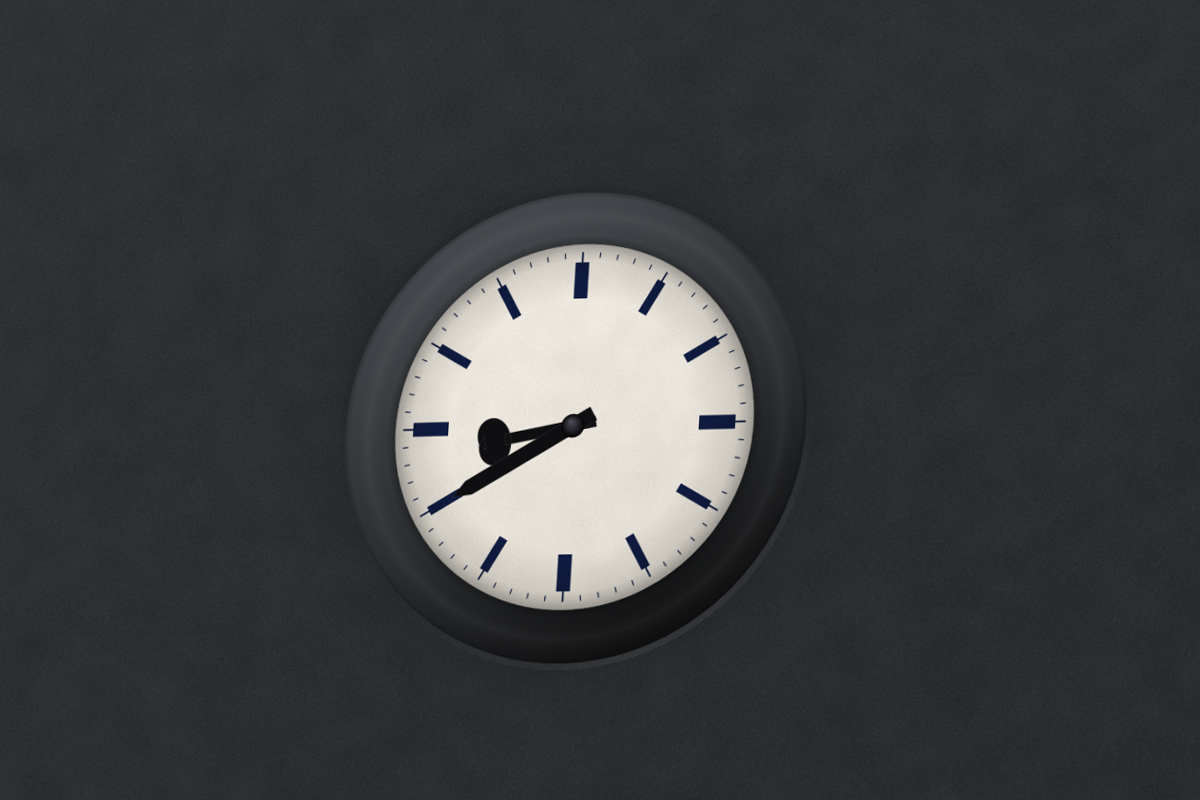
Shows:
8h40
